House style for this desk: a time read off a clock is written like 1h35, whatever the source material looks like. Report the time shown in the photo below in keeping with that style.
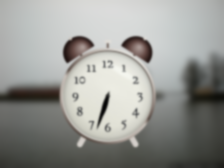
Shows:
6h33
